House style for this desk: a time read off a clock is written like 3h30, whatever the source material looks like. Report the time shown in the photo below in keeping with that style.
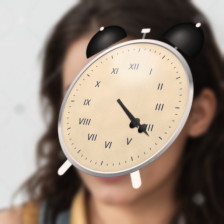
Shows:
4h21
